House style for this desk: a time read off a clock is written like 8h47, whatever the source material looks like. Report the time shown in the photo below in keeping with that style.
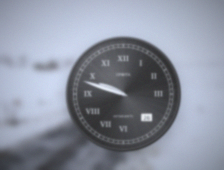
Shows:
9h48
